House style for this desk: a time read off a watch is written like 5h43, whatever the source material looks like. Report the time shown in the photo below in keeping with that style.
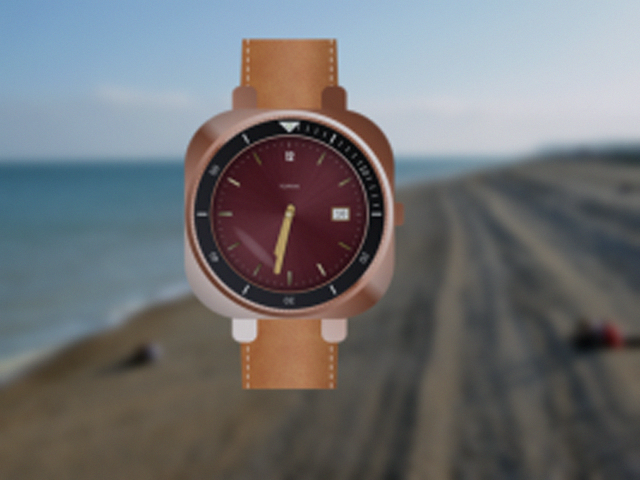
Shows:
6h32
